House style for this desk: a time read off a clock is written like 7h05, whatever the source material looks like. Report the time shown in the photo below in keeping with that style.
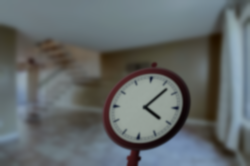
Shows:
4h07
